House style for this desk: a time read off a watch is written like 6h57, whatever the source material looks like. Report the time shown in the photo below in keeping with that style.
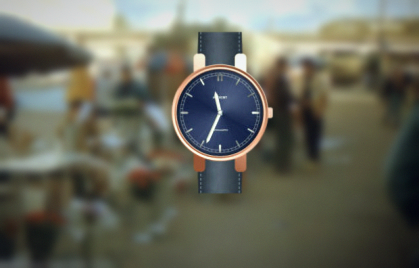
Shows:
11h34
